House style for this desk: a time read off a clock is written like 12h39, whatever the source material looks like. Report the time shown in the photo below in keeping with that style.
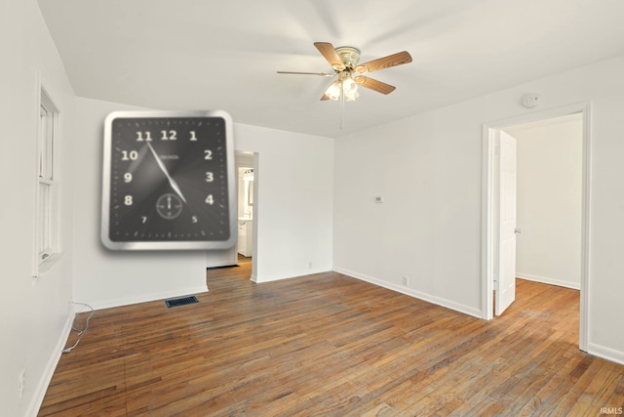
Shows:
4h55
